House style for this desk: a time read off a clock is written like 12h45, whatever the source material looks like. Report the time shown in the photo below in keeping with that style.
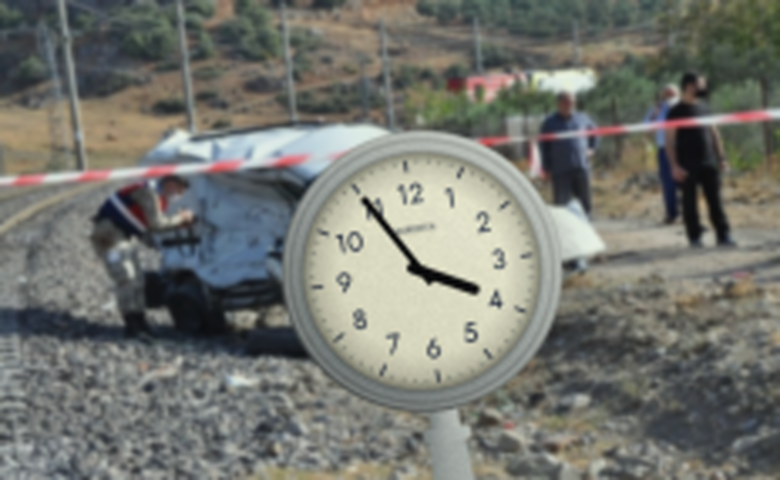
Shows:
3h55
